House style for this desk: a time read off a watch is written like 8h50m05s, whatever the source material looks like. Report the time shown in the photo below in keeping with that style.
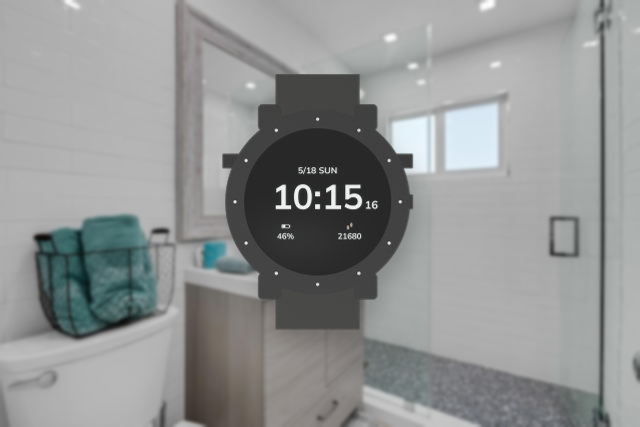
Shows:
10h15m16s
